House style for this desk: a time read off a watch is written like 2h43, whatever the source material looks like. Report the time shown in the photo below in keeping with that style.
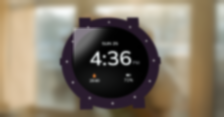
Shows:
4h36
